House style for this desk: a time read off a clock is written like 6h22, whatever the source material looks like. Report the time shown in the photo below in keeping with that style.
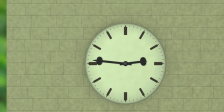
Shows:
2h46
